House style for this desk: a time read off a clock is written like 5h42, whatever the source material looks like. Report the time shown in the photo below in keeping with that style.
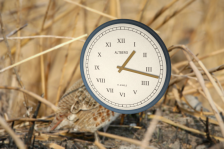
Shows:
1h17
